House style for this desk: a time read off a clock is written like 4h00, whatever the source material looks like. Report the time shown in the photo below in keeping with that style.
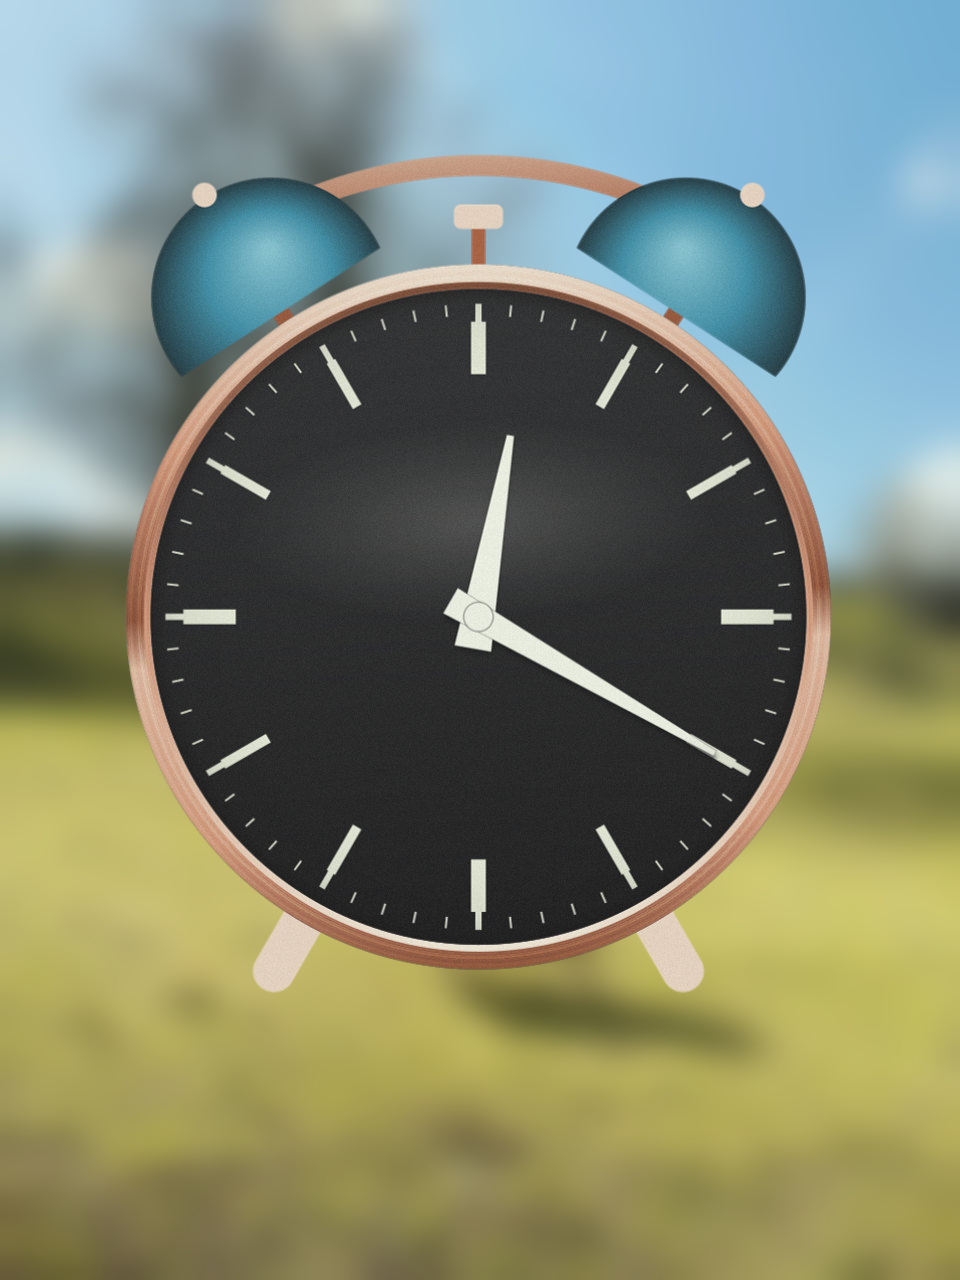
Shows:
12h20
